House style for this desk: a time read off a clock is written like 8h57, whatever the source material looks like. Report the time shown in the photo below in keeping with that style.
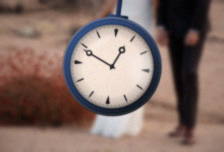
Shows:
12h49
